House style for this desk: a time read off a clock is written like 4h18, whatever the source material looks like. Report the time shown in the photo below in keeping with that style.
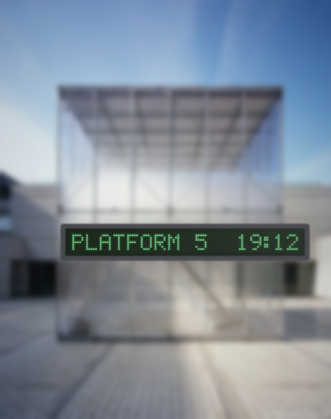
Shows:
19h12
